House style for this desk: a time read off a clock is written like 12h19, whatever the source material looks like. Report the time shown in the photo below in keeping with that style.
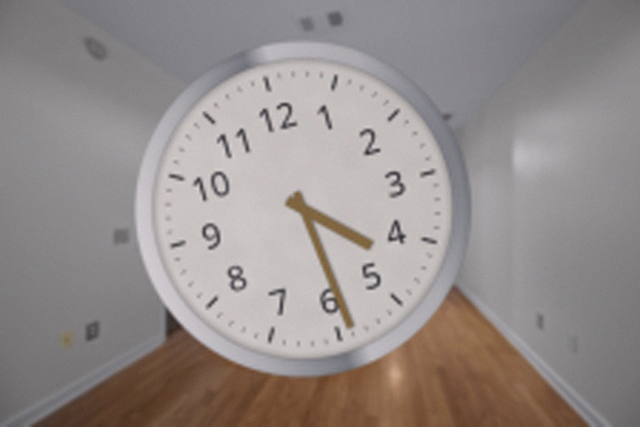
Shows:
4h29
